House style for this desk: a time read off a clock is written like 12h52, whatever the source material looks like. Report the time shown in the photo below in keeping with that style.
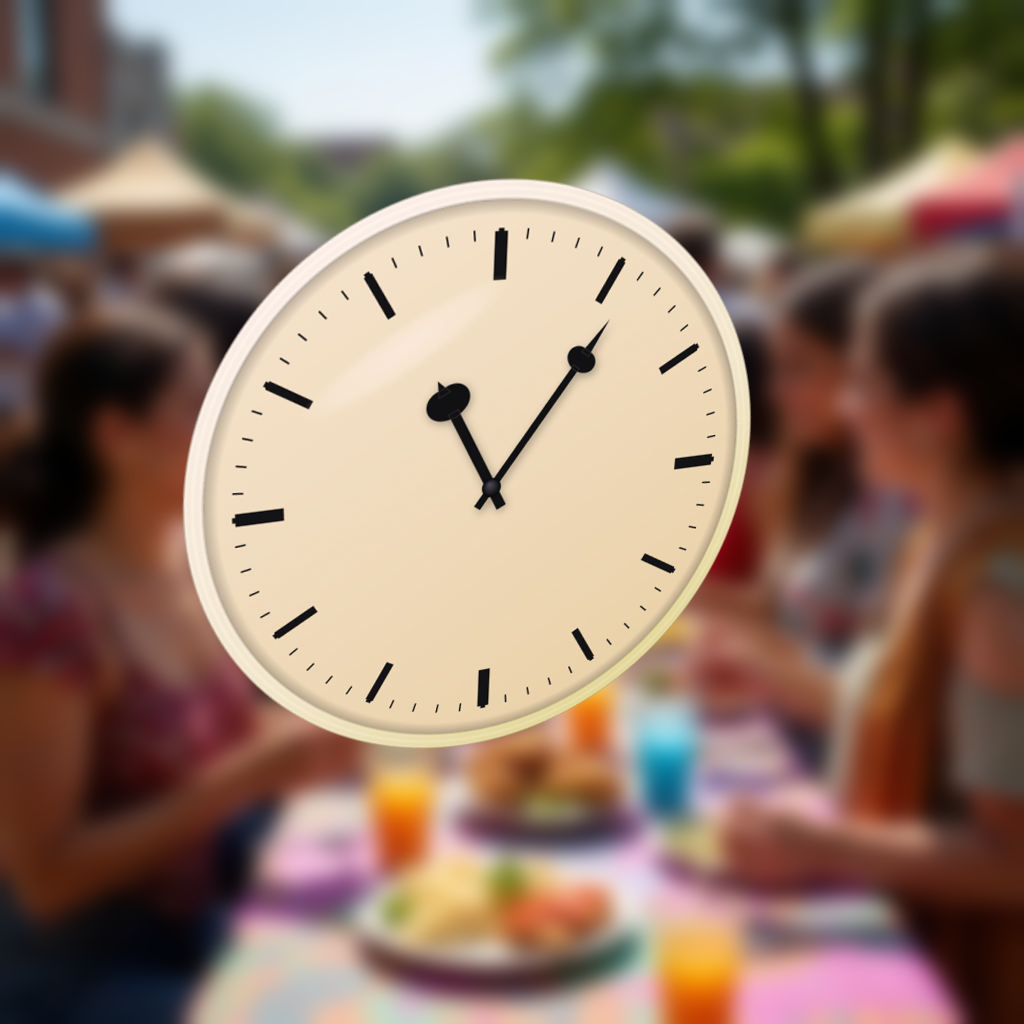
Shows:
11h06
